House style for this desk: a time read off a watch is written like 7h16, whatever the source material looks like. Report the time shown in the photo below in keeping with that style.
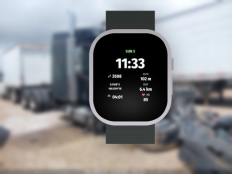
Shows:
11h33
